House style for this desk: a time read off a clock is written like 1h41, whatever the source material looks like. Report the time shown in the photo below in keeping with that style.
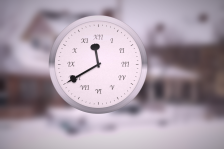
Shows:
11h40
